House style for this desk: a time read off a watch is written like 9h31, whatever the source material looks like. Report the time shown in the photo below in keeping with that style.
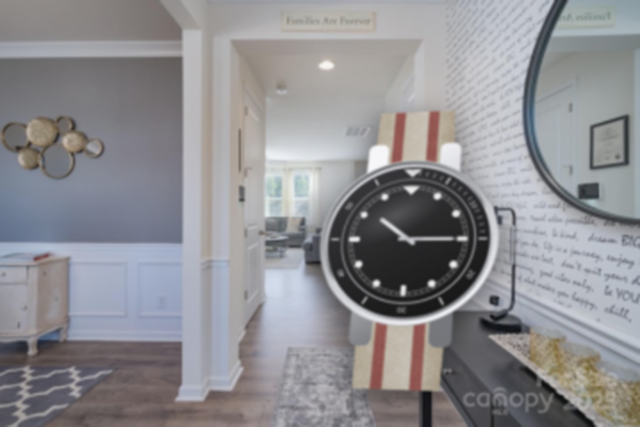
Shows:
10h15
